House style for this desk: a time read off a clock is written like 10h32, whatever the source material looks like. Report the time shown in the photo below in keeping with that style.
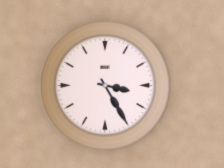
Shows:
3h25
